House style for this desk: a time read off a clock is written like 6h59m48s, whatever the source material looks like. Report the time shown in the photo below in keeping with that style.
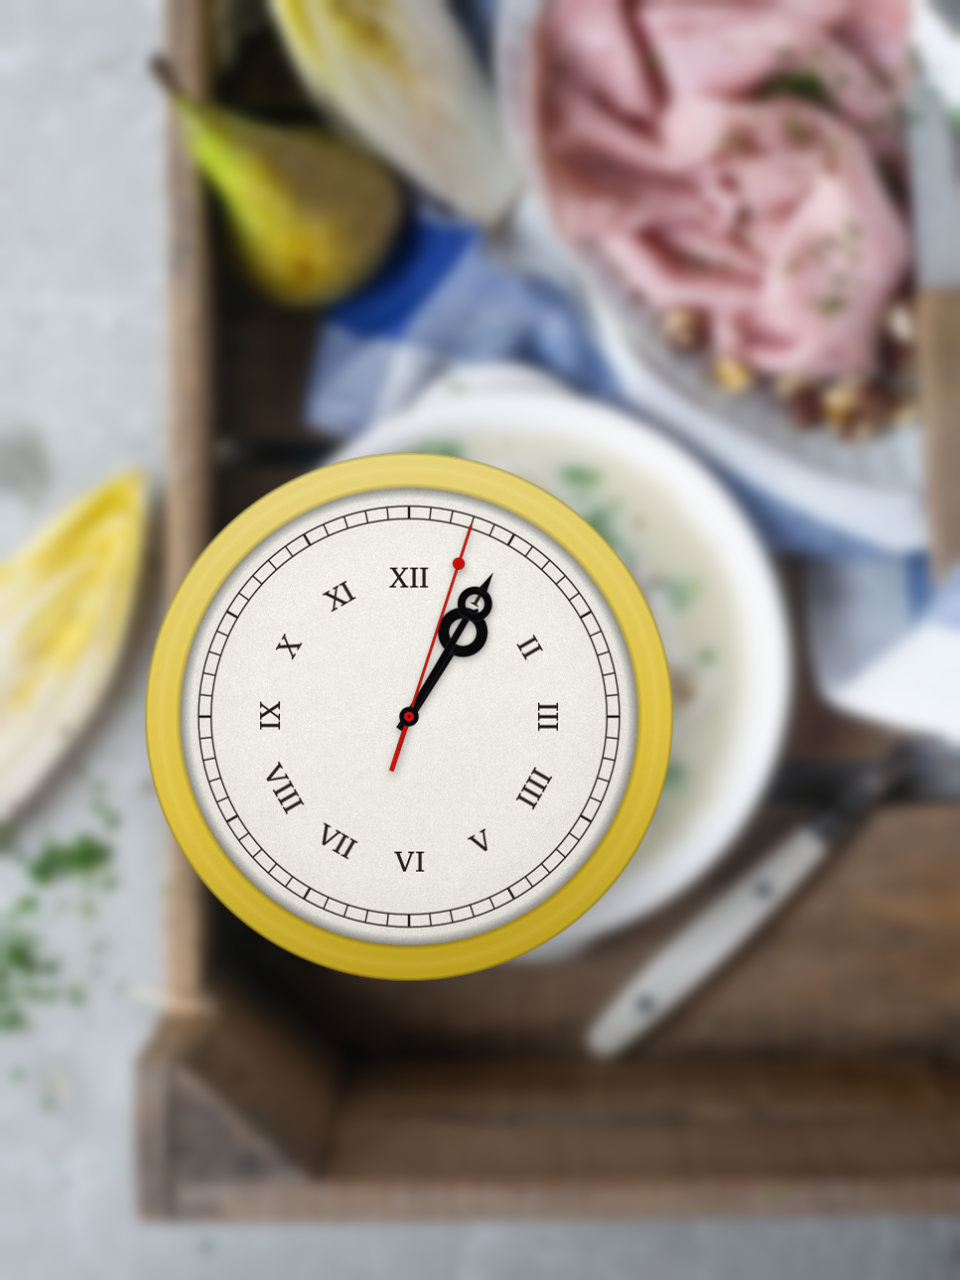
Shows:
1h05m03s
